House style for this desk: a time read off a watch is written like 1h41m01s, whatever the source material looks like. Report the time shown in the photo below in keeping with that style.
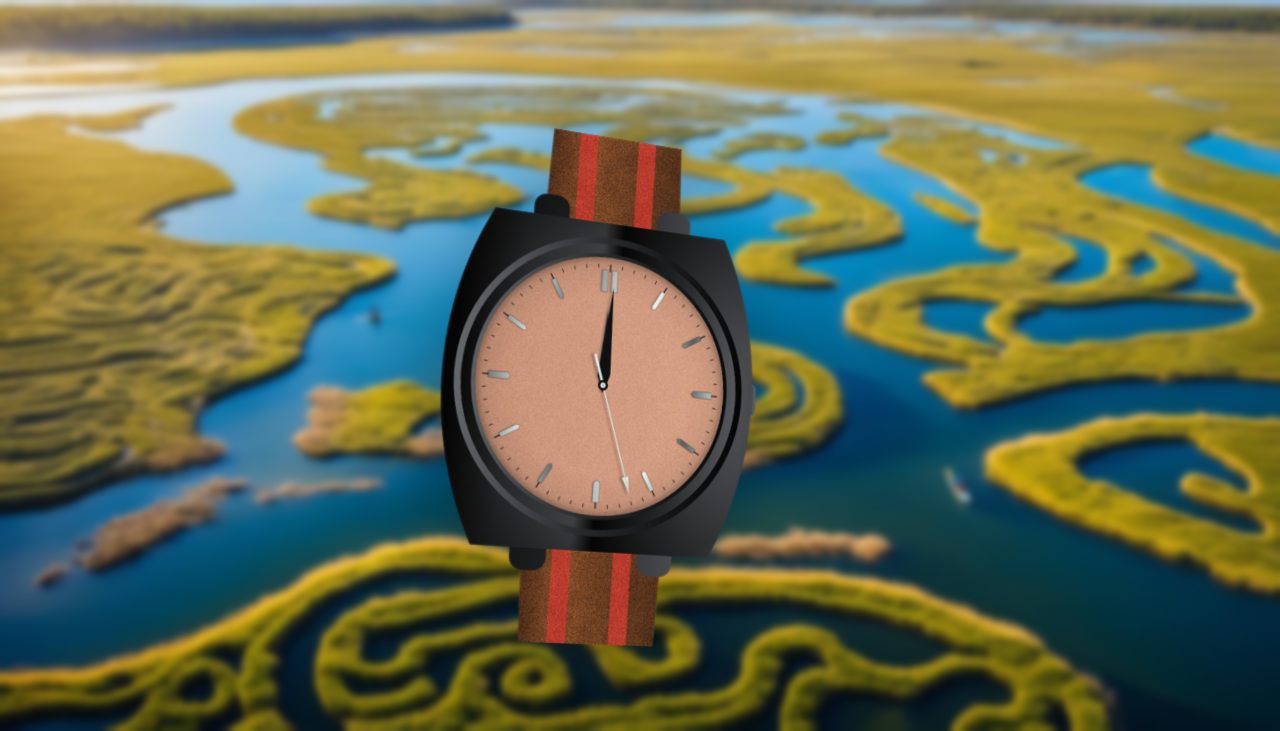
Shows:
12h00m27s
